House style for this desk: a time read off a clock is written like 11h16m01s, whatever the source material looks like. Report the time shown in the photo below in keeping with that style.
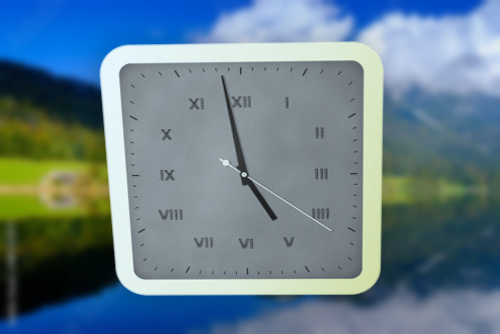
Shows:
4h58m21s
